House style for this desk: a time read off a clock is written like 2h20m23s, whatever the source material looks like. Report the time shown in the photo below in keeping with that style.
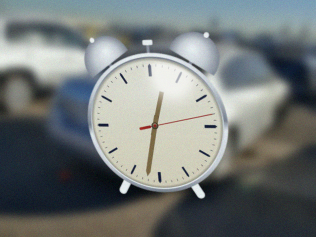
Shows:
12h32m13s
